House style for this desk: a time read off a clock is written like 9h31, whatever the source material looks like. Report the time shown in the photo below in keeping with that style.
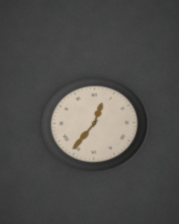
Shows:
12h36
